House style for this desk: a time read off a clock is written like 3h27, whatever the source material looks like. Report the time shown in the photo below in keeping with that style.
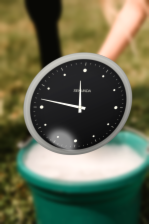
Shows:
11h47
